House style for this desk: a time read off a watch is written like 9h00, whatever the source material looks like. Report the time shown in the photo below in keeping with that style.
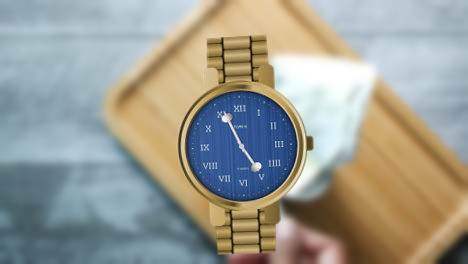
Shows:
4h56
